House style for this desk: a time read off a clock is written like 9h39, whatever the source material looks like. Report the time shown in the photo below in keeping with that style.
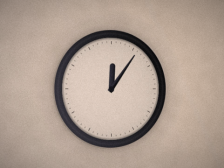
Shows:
12h06
